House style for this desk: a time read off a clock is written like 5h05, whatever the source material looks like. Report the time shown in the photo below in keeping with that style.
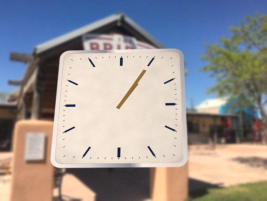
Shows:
1h05
